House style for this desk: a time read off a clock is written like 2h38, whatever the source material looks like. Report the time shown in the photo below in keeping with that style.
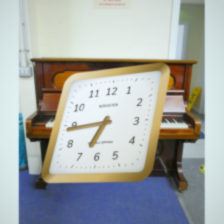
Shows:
6h44
